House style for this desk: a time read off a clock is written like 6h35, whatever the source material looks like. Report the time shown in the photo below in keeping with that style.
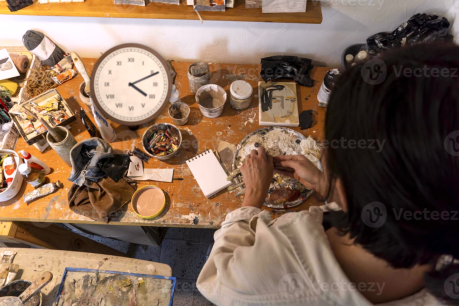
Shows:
4h11
